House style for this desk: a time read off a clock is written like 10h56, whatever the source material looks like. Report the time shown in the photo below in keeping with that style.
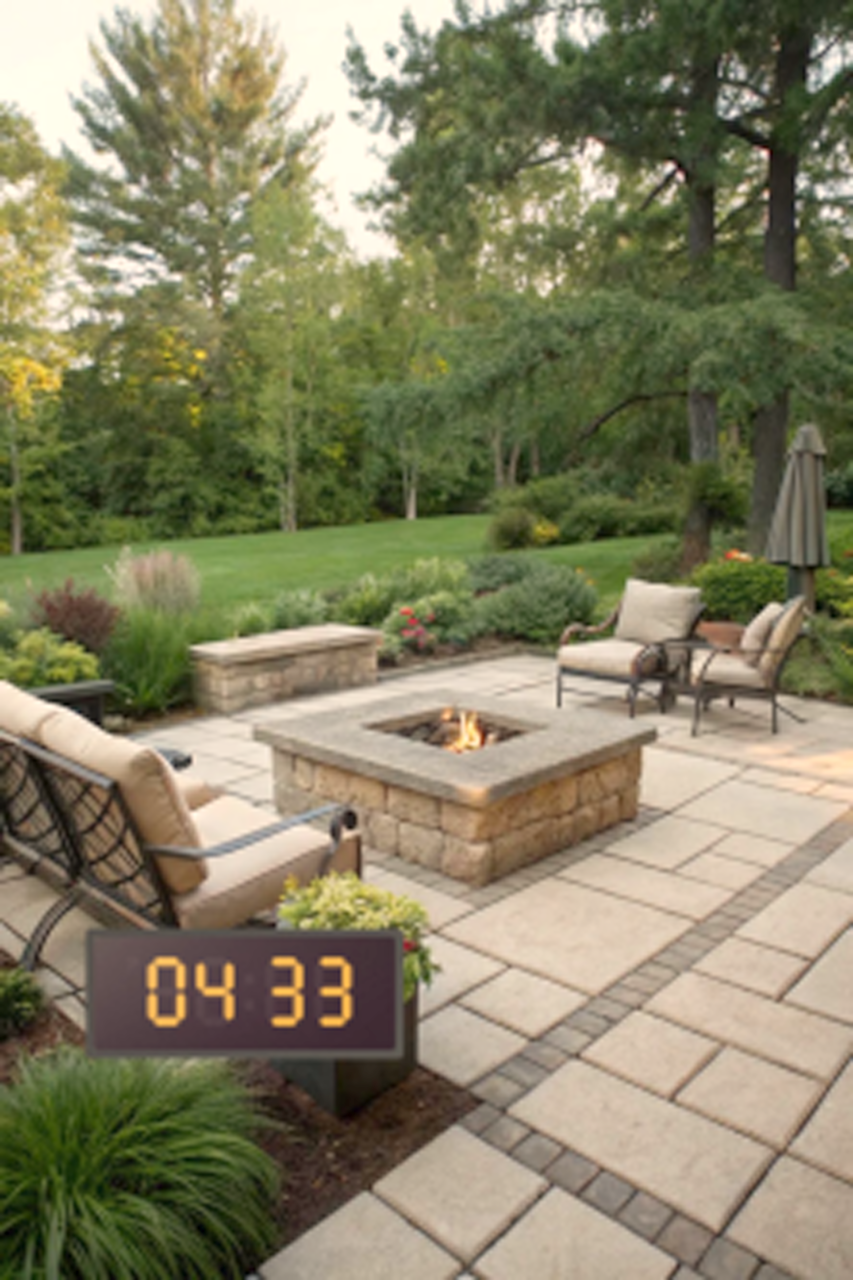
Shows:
4h33
